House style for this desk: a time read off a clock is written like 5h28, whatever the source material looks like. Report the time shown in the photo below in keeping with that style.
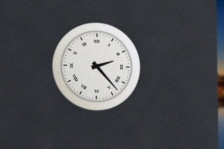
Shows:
2h23
